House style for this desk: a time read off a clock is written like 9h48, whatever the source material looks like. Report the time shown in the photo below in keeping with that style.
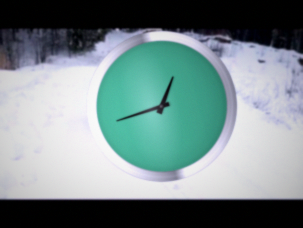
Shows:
12h42
